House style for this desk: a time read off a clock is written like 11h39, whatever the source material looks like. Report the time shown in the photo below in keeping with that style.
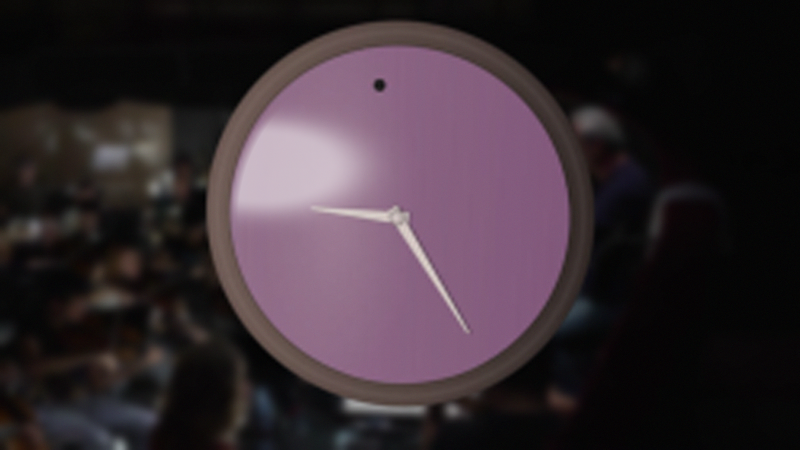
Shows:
9h26
